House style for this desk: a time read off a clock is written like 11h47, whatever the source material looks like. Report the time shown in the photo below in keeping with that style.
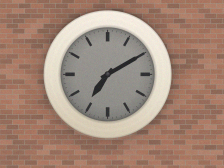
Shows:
7h10
